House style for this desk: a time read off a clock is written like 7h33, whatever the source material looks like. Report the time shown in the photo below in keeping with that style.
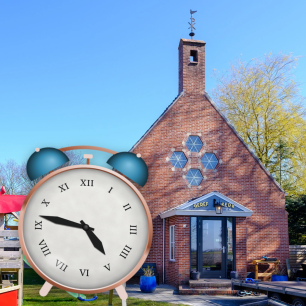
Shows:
4h47
